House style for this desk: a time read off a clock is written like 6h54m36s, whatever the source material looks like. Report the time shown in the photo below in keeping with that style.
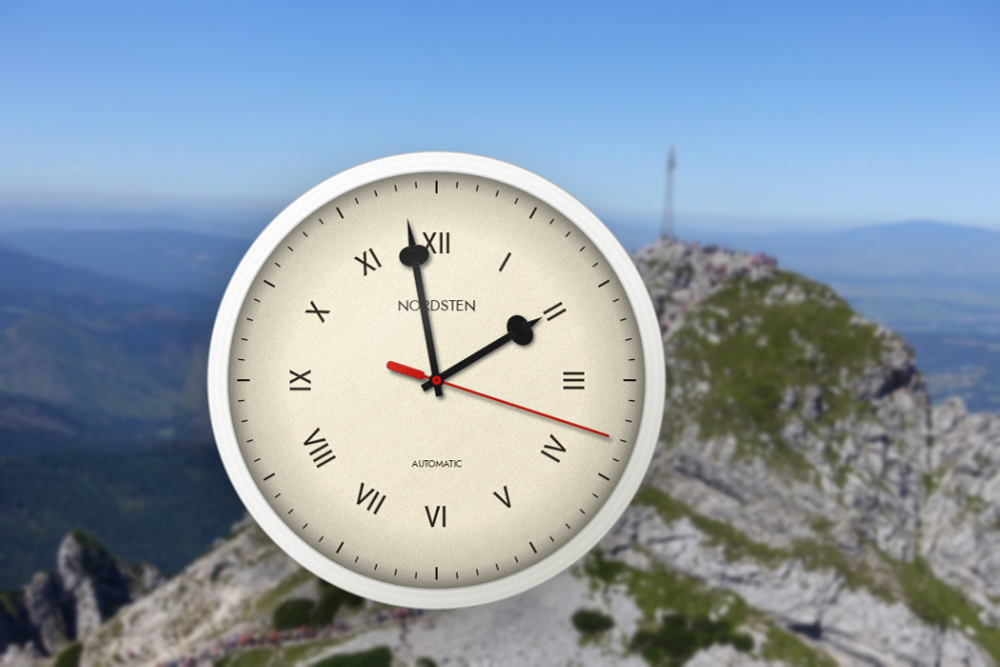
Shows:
1h58m18s
